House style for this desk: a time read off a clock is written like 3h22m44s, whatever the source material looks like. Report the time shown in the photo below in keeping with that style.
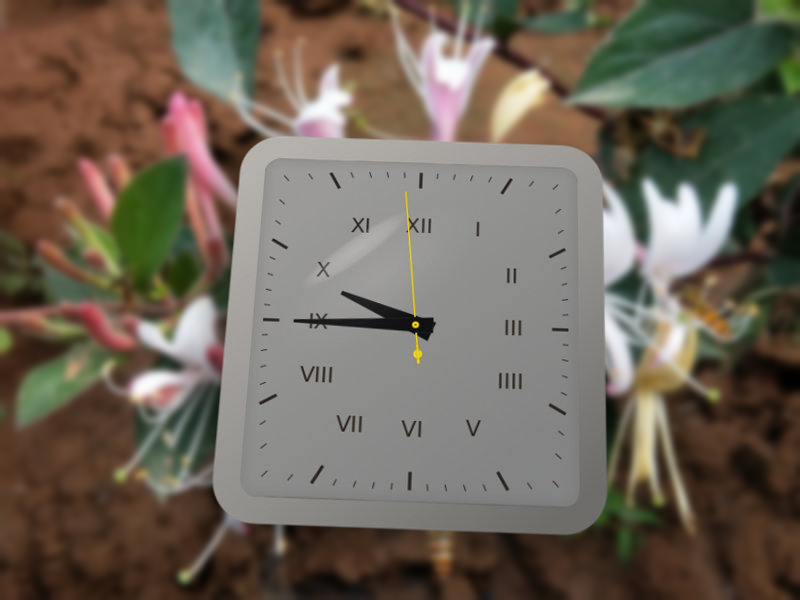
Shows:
9h44m59s
